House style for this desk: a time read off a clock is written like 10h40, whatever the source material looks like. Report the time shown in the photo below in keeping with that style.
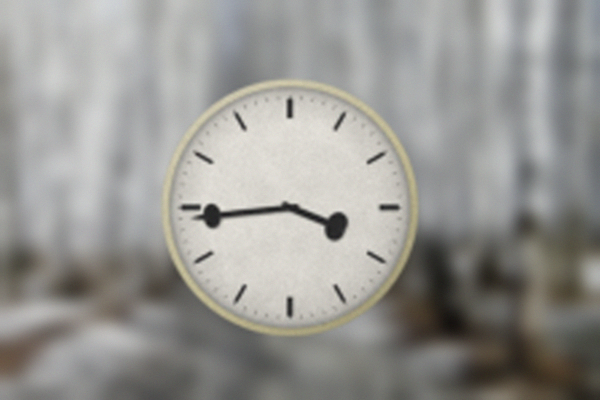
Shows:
3h44
